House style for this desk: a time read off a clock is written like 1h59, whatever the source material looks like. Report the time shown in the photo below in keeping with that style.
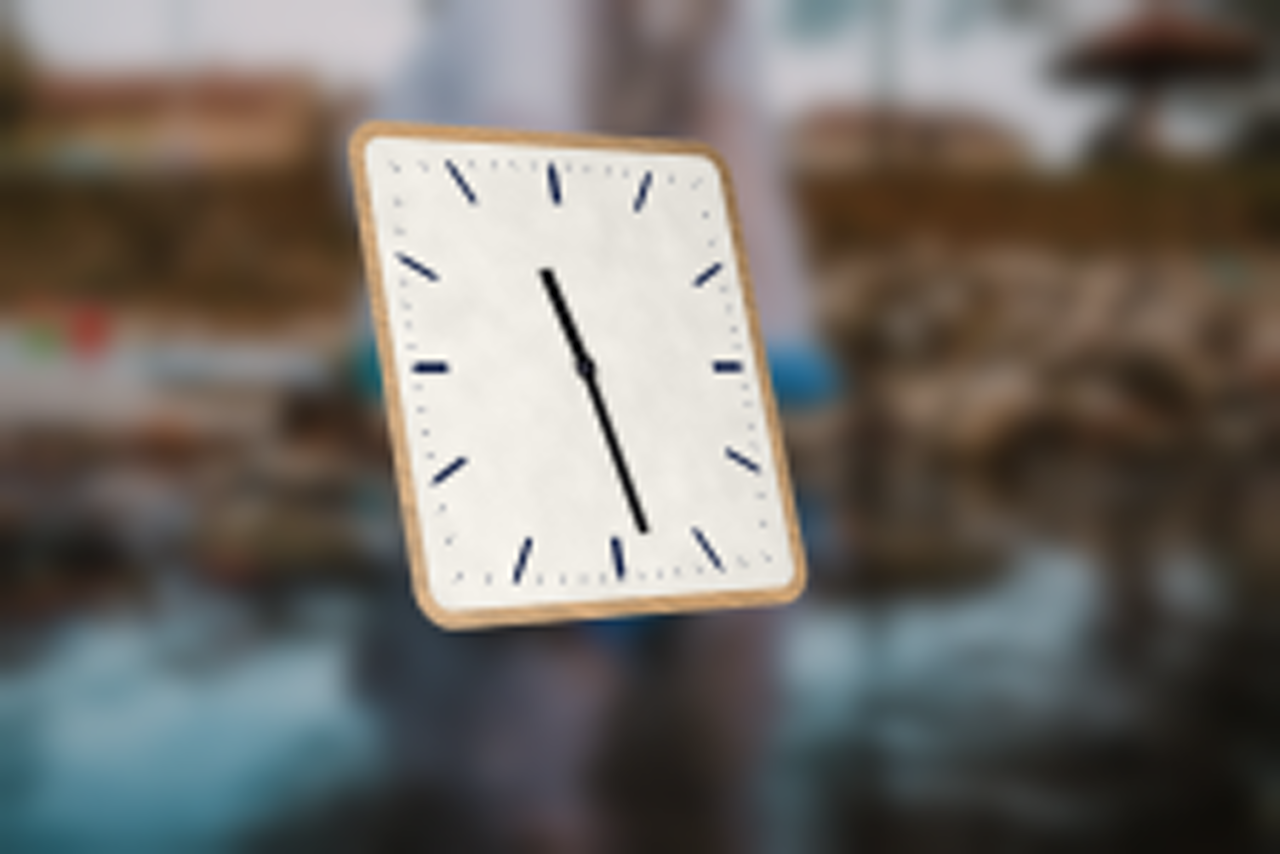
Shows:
11h28
